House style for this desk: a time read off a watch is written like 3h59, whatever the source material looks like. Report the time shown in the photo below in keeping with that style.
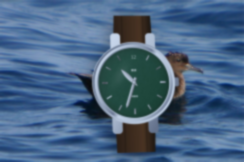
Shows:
10h33
